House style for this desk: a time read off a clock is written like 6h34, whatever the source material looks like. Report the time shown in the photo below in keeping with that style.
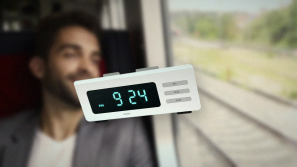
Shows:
9h24
